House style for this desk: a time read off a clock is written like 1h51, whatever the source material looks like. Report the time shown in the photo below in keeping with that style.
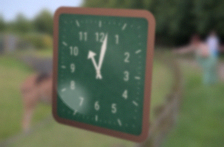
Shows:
11h02
